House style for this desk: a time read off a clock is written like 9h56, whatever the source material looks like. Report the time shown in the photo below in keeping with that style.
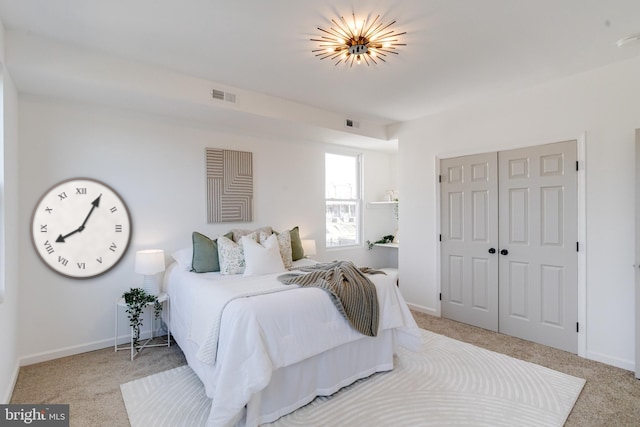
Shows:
8h05
